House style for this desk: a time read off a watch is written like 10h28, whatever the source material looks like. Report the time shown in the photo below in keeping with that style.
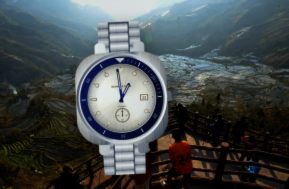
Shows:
12h59
